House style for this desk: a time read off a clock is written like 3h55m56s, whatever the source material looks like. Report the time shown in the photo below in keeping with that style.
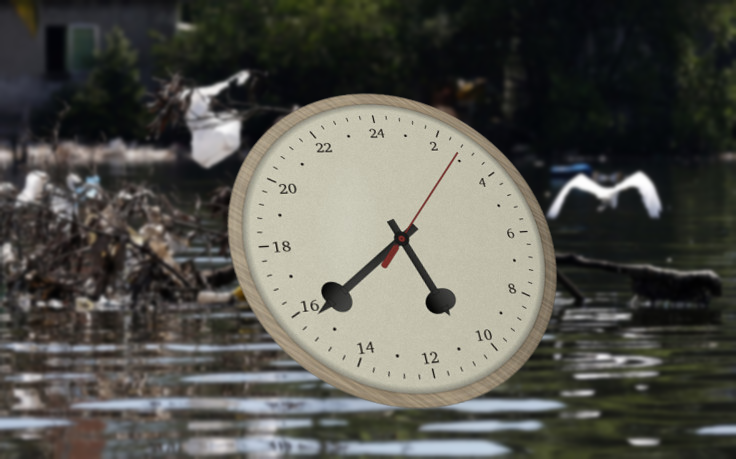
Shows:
10h39m07s
